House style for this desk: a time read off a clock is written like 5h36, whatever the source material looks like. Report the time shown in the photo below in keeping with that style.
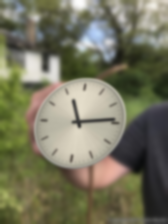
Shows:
11h14
